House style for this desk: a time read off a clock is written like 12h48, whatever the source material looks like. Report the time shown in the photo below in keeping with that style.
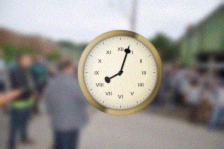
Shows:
8h03
